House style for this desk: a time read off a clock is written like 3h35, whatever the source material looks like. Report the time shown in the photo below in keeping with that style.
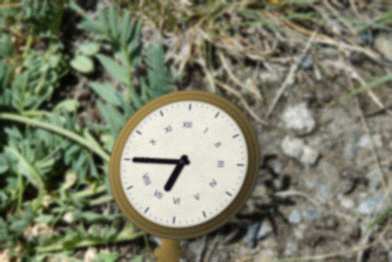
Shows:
6h45
